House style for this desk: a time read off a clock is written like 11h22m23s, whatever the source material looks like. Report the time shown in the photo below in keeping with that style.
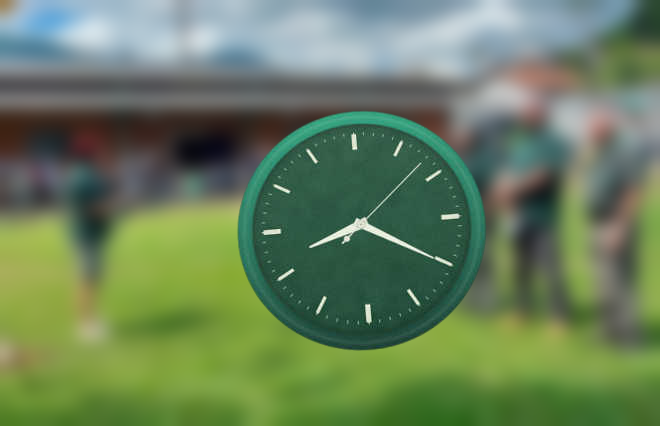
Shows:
8h20m08s
